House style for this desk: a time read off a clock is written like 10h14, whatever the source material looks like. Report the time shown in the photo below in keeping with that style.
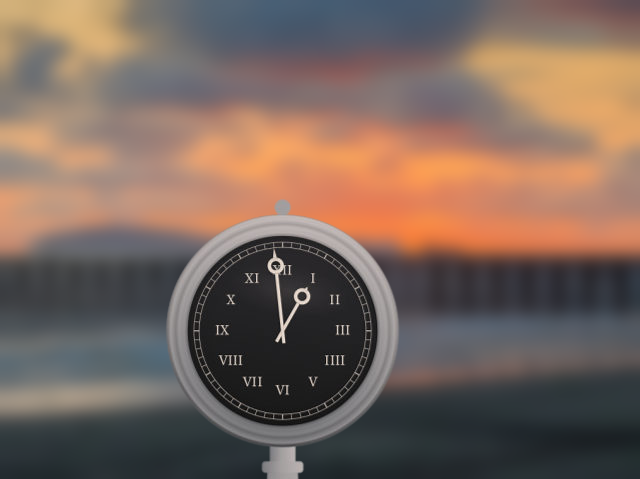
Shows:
12h59
